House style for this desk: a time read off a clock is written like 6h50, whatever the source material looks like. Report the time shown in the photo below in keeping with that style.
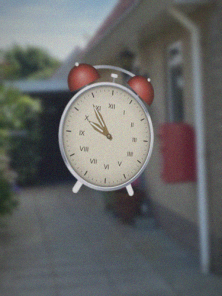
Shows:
9h54
